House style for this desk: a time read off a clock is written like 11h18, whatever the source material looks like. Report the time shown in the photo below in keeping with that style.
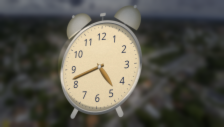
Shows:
4h42
